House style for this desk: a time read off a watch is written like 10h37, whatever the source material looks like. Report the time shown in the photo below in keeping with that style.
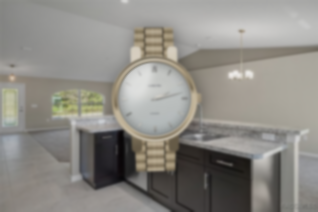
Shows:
2h13
